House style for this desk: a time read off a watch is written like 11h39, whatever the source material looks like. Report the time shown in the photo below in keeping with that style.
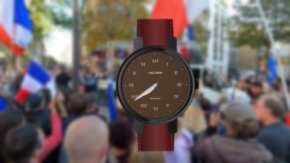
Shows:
7h39
